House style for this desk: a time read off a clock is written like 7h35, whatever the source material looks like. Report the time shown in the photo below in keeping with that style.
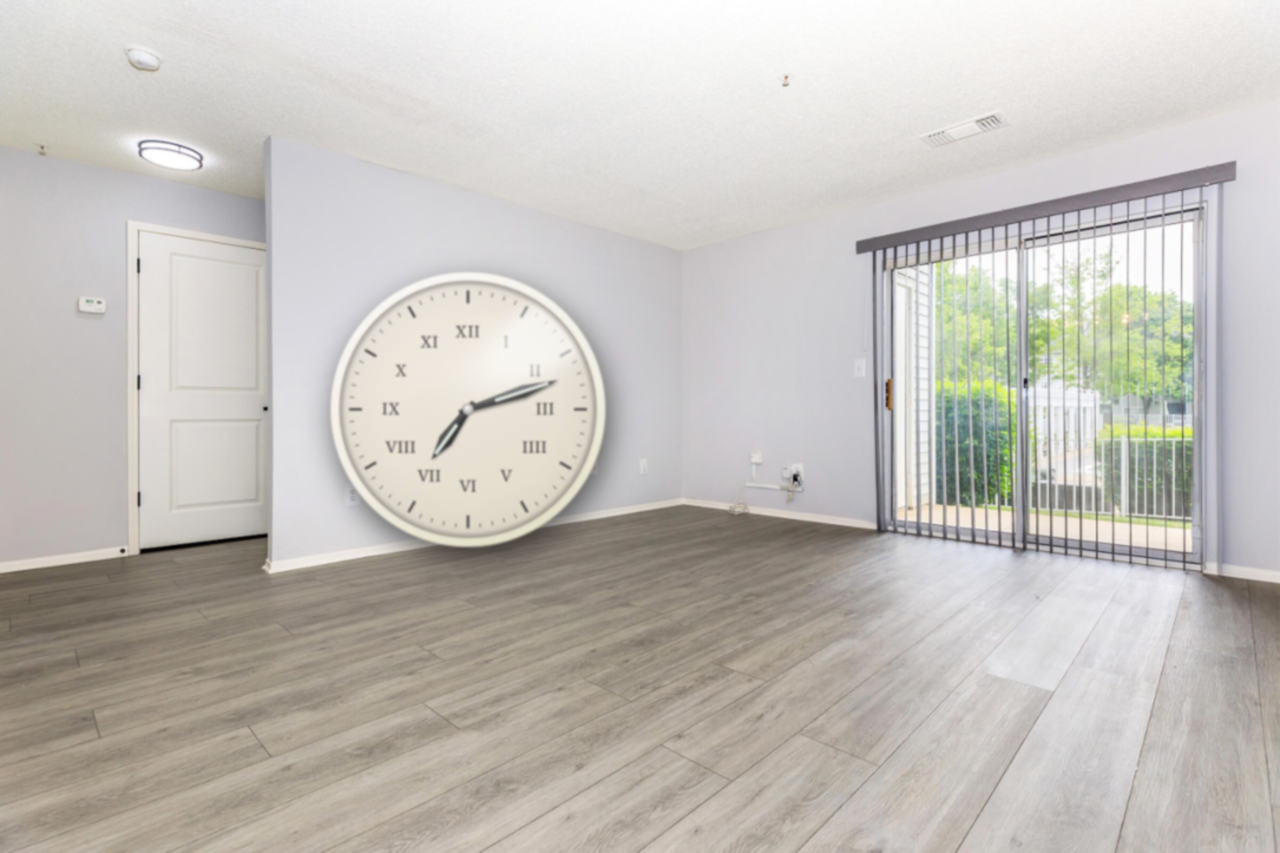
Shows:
7h12
